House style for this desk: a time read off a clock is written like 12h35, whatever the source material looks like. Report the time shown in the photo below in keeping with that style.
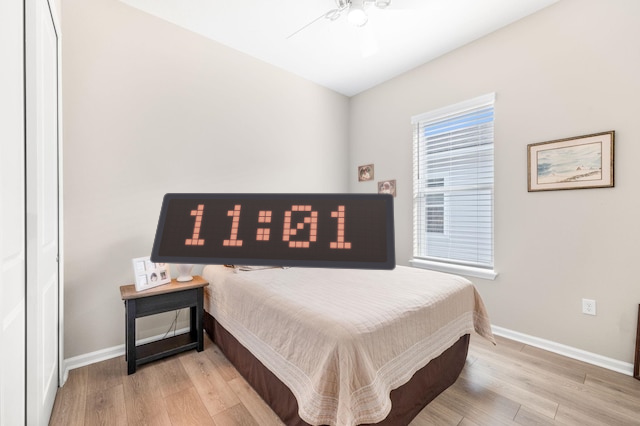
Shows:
11h01
